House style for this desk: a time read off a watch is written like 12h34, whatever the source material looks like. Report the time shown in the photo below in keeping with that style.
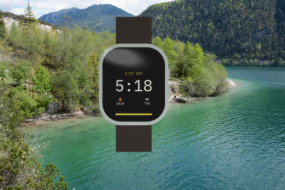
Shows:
5h18
